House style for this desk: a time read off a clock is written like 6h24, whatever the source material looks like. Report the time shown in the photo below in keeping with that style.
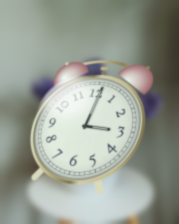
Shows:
3h01
